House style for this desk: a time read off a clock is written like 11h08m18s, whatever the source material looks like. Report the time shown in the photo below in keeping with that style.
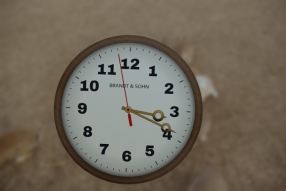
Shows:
3h18m58s
